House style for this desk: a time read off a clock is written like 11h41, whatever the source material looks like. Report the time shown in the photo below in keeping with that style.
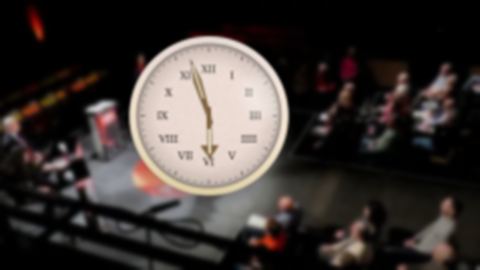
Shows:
5h57
